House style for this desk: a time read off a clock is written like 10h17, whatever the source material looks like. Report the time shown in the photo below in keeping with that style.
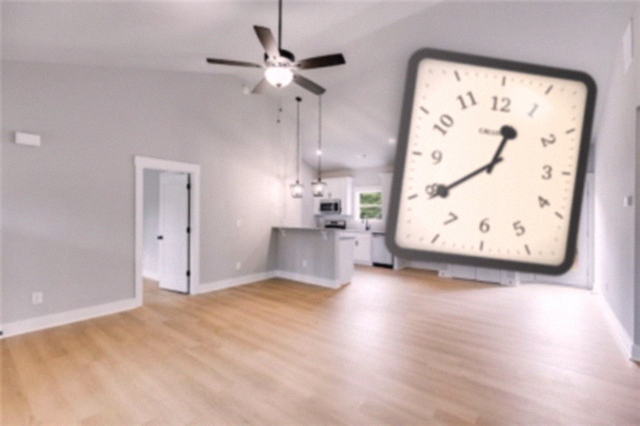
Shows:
12h39
